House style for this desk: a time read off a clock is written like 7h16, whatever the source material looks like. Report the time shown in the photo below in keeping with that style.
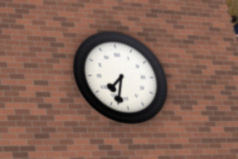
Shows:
7h33
